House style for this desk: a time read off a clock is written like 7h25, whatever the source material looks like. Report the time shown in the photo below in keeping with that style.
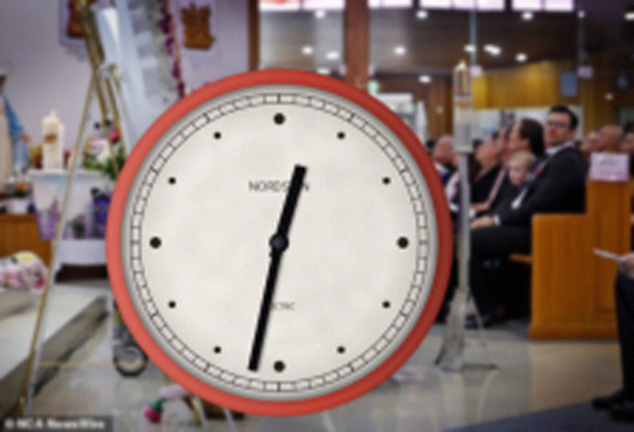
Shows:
12h32
